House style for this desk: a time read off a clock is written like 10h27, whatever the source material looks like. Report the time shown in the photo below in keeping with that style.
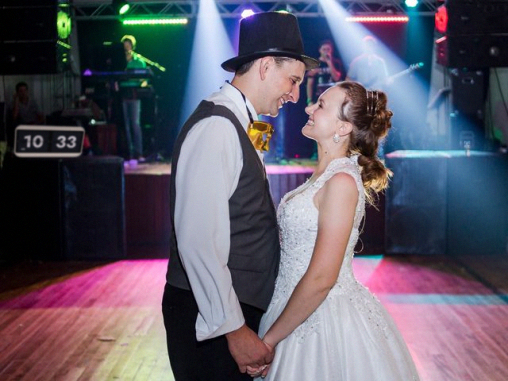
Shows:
10h33
